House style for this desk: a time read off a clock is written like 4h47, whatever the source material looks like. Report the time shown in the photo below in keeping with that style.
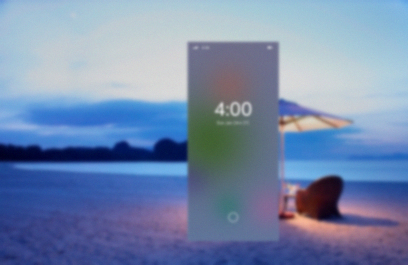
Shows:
4h00
